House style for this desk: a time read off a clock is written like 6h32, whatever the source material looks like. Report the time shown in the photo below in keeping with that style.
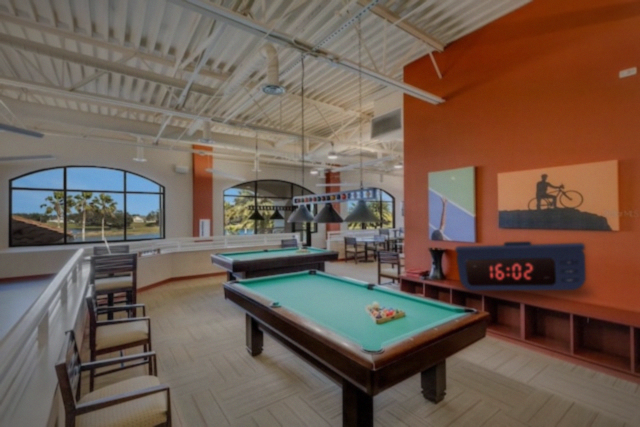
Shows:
16h02
